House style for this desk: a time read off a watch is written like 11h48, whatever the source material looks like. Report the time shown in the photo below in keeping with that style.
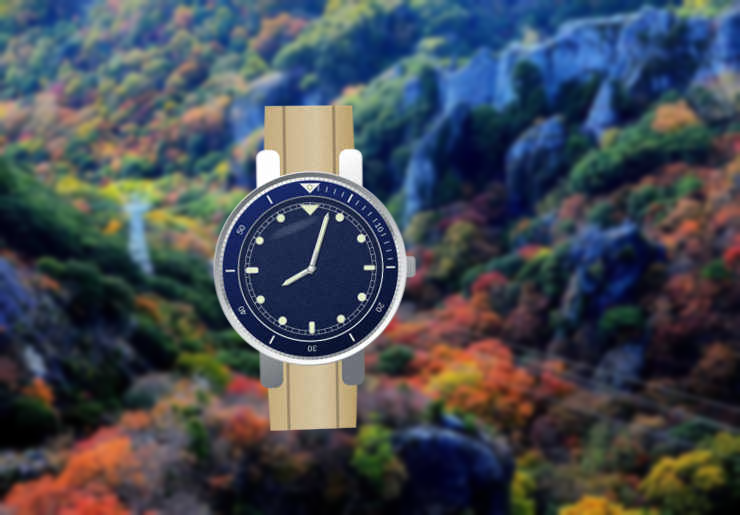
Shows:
8h03
